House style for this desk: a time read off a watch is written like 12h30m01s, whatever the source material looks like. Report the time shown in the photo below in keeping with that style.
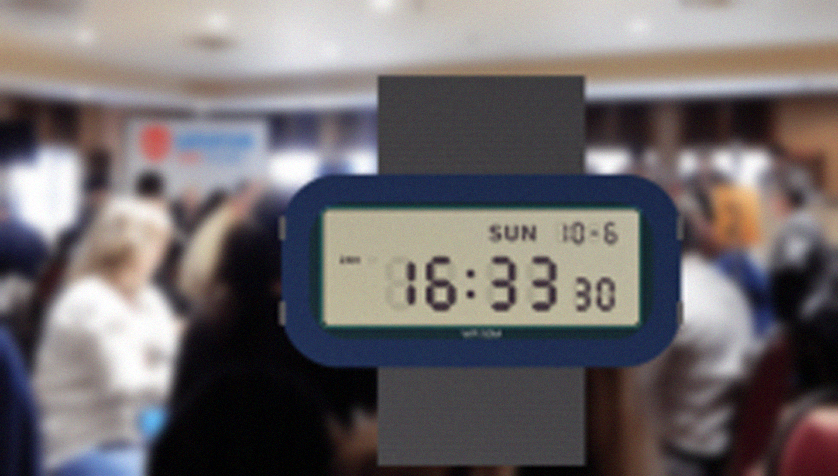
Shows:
16h33m30s
